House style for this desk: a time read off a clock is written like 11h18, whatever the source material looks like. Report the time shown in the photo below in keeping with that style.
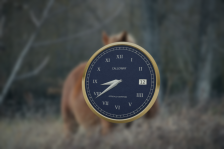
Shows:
8h39
